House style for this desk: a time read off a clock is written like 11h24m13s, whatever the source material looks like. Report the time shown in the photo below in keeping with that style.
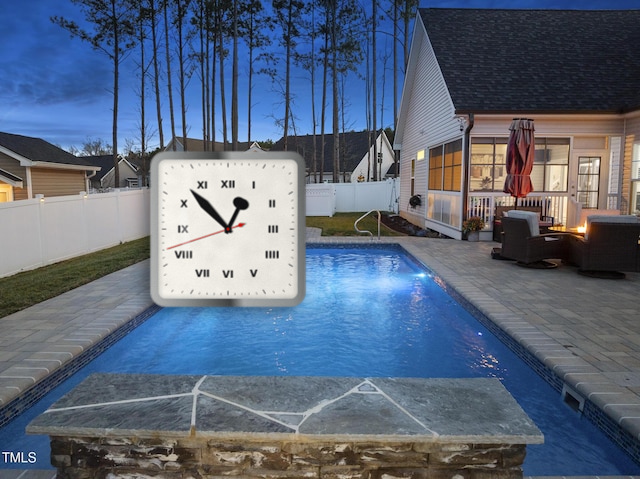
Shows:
12h52m42s
